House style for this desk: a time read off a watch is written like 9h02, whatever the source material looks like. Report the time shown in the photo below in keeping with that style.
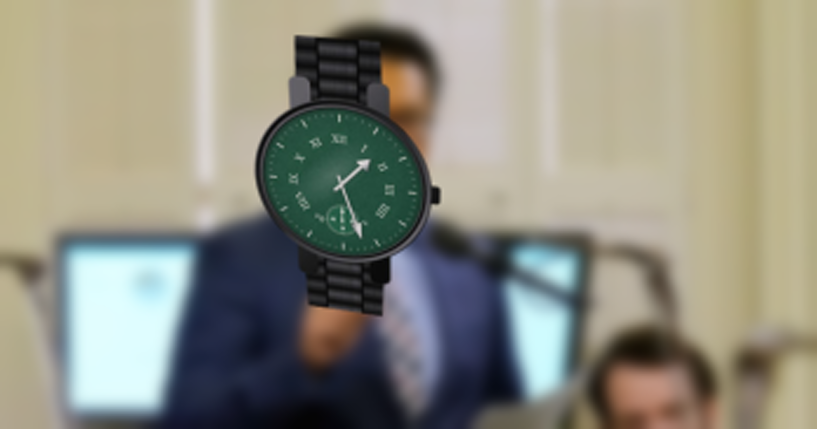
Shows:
1h27
